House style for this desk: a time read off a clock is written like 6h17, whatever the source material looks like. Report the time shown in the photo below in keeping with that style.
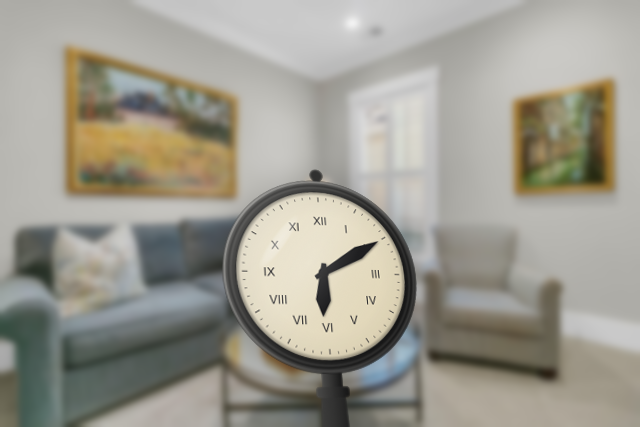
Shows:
6h10
